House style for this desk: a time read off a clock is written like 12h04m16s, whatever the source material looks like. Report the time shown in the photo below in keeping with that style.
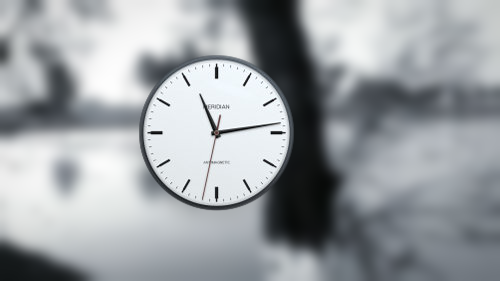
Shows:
11h13m32s
